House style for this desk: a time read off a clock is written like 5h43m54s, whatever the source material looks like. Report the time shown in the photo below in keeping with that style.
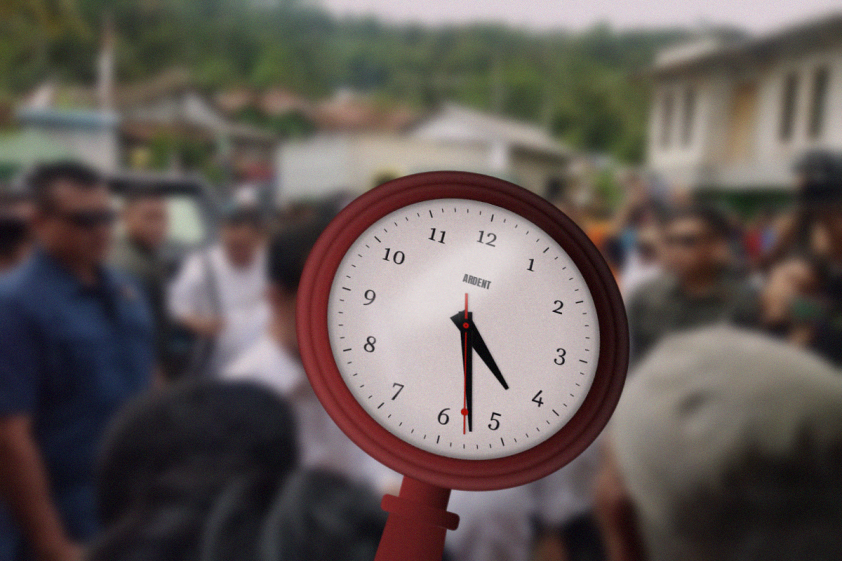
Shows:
4h27m28s
